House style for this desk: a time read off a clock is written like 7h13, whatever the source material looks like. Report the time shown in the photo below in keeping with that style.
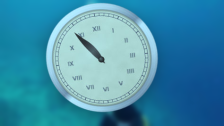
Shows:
10h54
